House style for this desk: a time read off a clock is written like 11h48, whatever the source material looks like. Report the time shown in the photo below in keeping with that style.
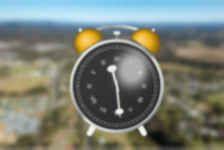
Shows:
11h29
